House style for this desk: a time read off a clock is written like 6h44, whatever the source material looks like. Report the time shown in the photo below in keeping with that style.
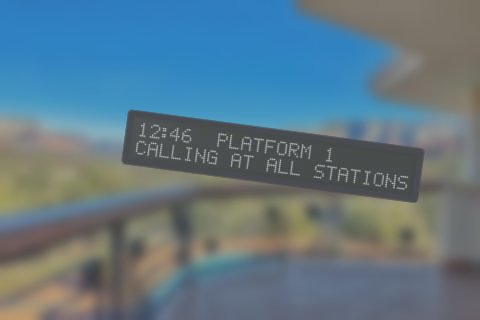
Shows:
12h46
